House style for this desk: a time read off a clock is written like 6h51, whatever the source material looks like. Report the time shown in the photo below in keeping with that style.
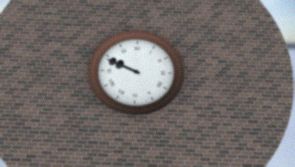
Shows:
9h49
